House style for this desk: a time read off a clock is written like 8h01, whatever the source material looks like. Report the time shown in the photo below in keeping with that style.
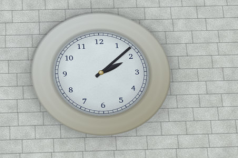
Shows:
2h08
